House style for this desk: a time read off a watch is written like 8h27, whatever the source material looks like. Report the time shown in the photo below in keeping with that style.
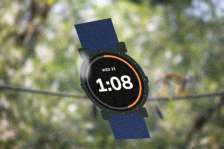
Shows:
1h08
